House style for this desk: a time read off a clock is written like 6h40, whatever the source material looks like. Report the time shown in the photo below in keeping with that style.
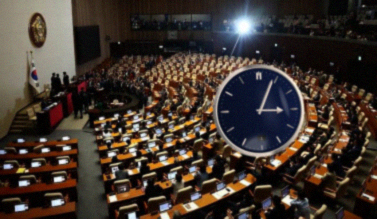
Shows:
3h04
